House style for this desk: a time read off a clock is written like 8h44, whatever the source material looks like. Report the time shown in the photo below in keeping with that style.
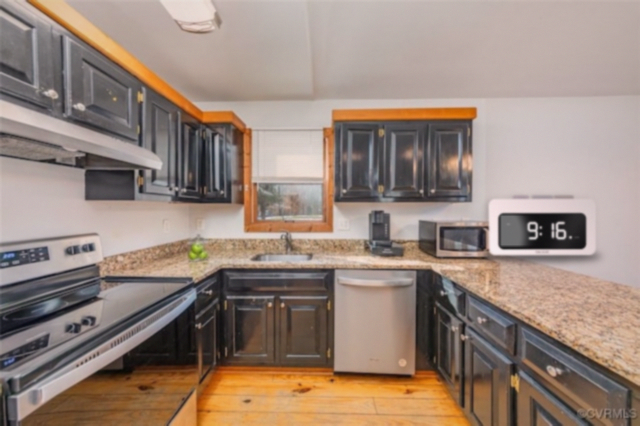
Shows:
9h16
